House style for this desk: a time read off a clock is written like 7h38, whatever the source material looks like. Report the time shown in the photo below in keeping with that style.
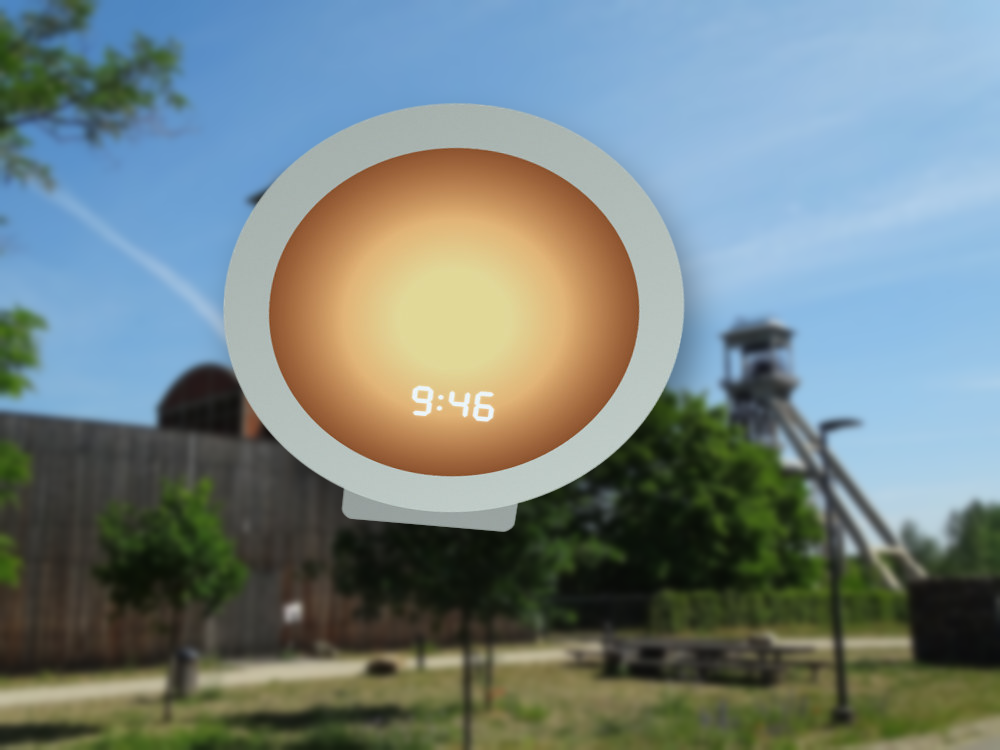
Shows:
9h46
